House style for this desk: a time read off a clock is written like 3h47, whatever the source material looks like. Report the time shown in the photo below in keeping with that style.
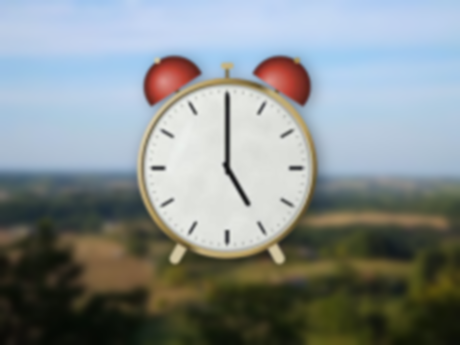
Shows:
5h00
